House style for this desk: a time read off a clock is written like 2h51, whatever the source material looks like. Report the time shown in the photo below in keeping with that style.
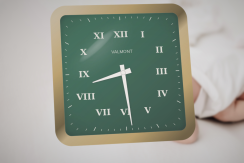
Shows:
8h29
